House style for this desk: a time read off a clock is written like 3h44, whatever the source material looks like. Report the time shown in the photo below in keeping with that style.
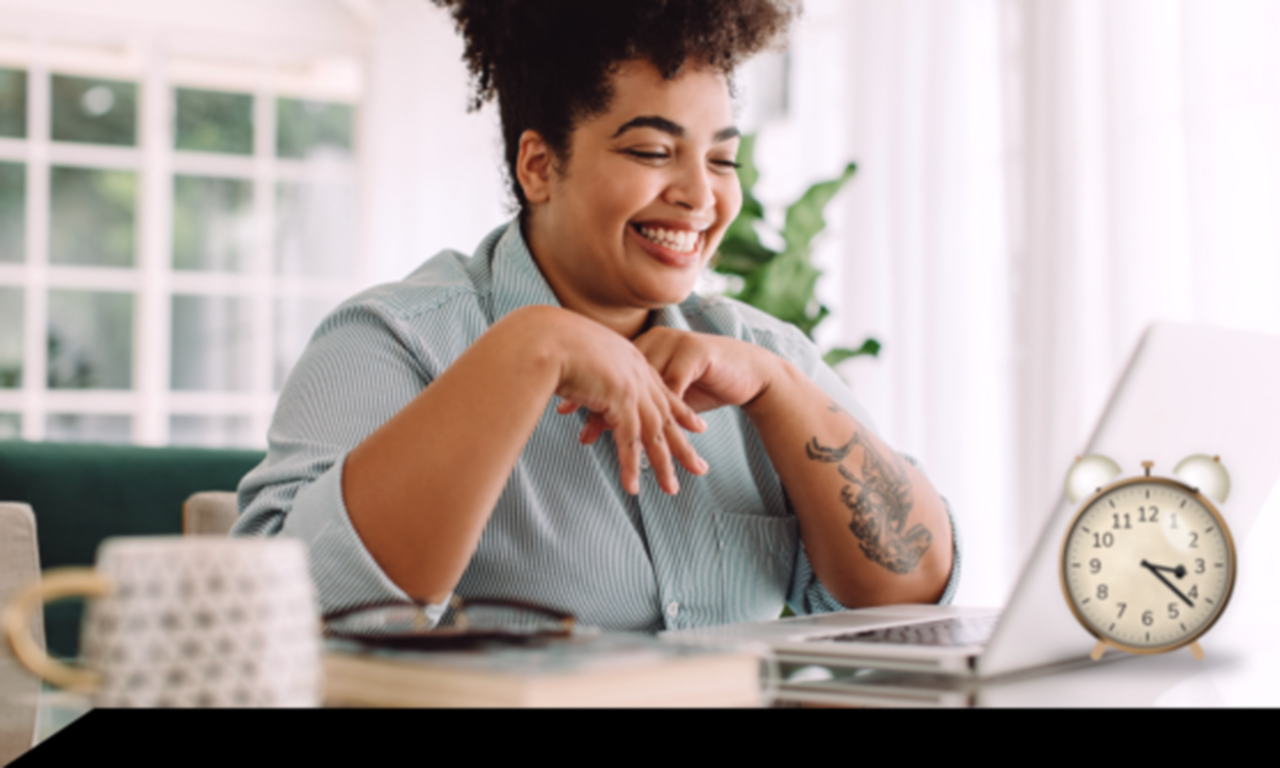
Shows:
3h22
